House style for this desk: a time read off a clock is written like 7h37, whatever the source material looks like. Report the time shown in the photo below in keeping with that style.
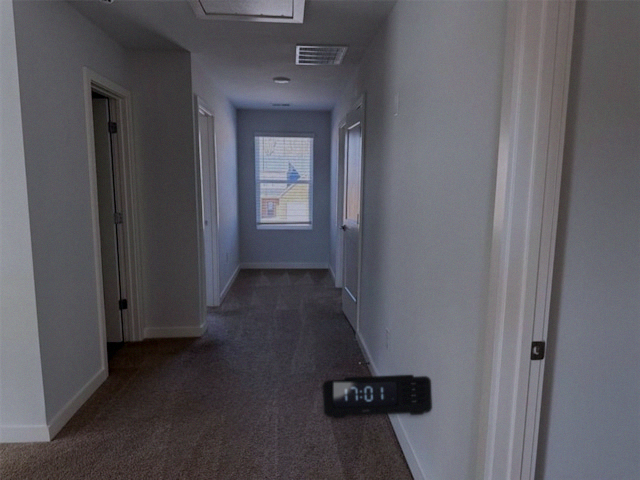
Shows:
17h01
